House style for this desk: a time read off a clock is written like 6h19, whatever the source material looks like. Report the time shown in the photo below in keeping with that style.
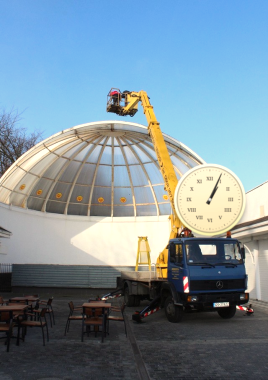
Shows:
1h04
